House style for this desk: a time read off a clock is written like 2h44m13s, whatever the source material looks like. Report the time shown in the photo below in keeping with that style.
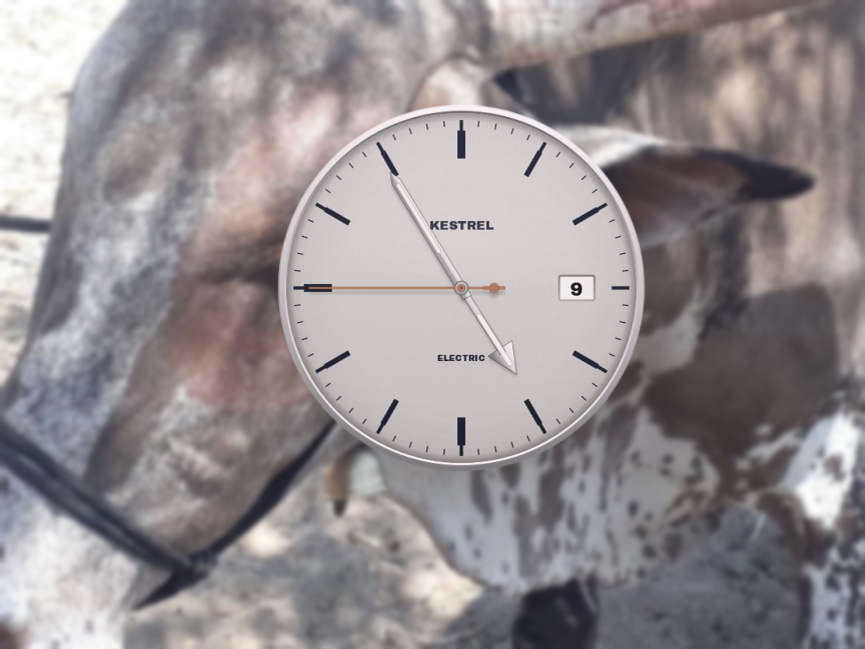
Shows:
4h54m45s
